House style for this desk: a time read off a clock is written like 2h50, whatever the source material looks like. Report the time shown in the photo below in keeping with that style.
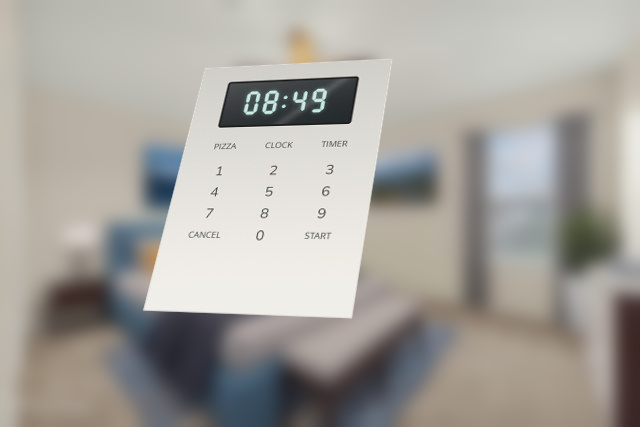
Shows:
8h49
